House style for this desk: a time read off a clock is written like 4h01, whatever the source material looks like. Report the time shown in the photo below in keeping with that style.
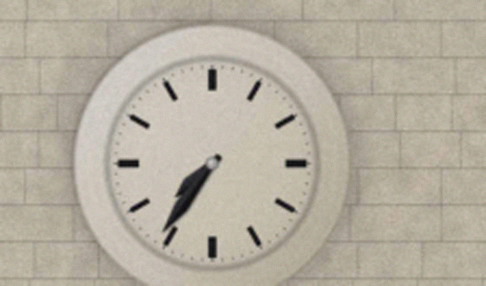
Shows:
7h36
